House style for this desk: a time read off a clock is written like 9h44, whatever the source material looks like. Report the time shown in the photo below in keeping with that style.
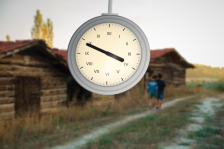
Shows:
3h49
